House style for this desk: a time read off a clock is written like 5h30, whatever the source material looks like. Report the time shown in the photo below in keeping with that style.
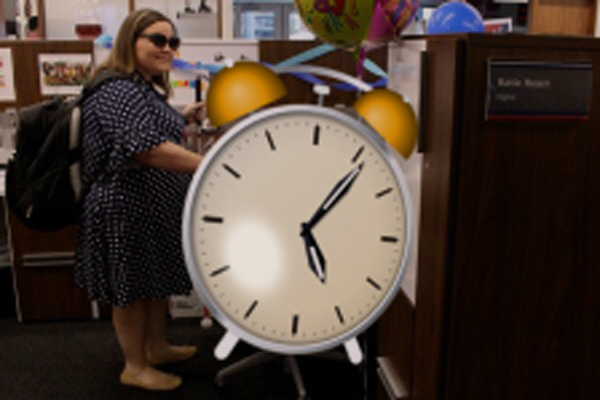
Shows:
5h06
